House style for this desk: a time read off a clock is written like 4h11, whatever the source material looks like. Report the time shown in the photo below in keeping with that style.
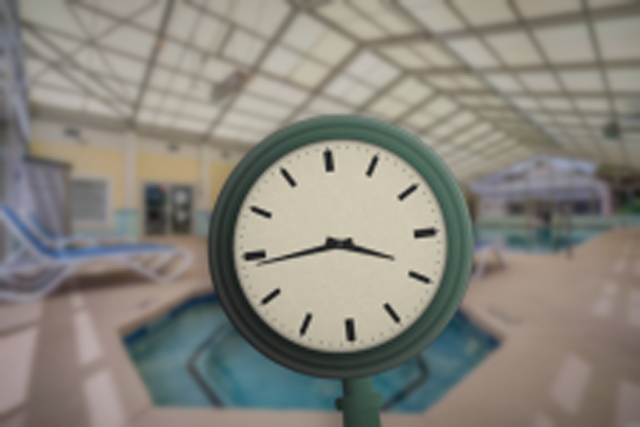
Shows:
3h44
